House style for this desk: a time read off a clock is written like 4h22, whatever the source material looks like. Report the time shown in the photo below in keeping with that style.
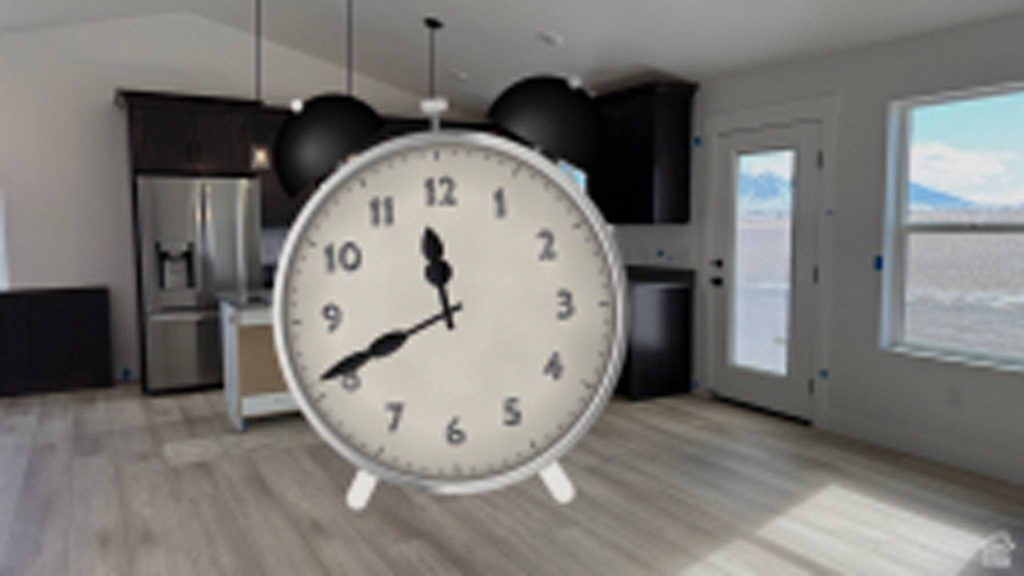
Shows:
11h41
